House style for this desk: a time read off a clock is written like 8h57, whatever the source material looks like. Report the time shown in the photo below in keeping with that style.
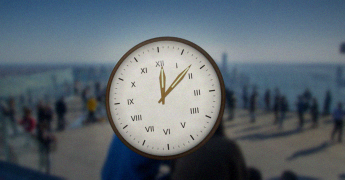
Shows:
12h08
